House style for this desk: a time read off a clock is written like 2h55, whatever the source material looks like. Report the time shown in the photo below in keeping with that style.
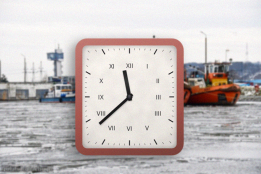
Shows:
11h38
